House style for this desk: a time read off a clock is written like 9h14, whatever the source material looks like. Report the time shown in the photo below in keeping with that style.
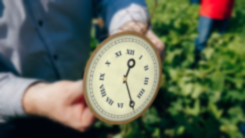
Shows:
12h25
